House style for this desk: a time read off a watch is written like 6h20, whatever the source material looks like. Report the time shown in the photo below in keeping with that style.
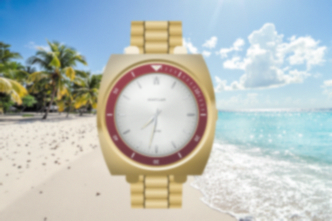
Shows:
7h32
